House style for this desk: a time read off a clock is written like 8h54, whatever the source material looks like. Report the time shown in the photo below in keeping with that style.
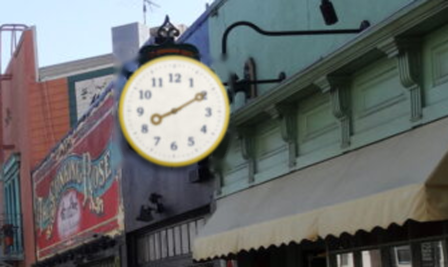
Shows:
8h10
